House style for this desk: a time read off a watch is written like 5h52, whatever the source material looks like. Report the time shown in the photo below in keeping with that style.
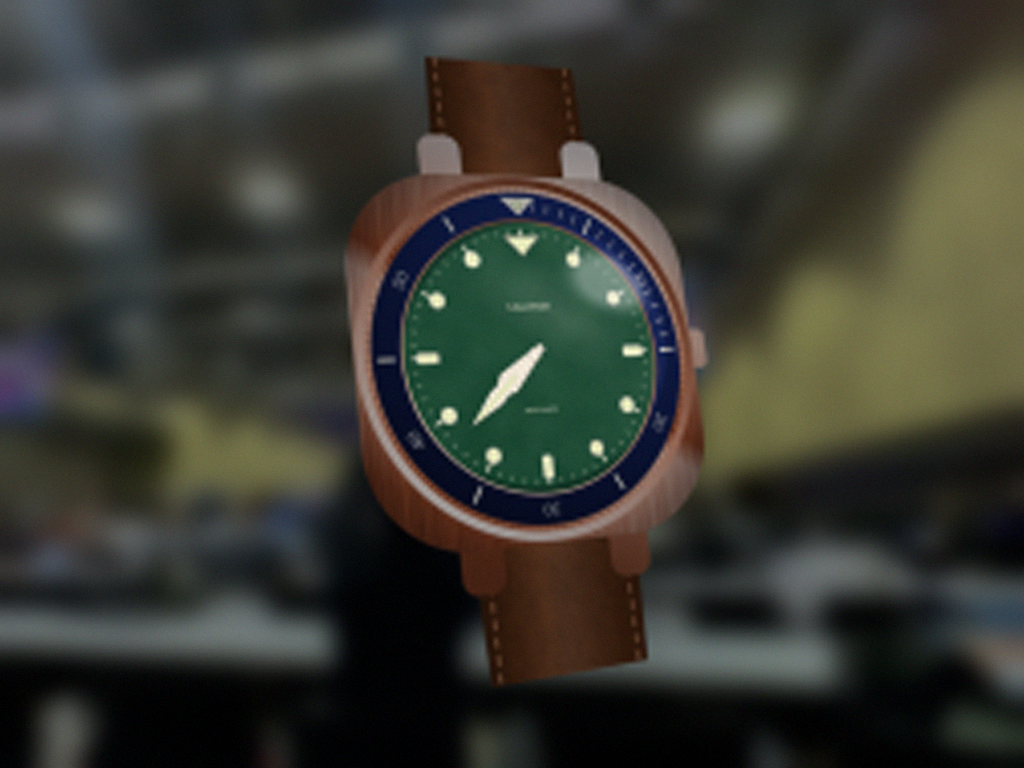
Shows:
7h38
